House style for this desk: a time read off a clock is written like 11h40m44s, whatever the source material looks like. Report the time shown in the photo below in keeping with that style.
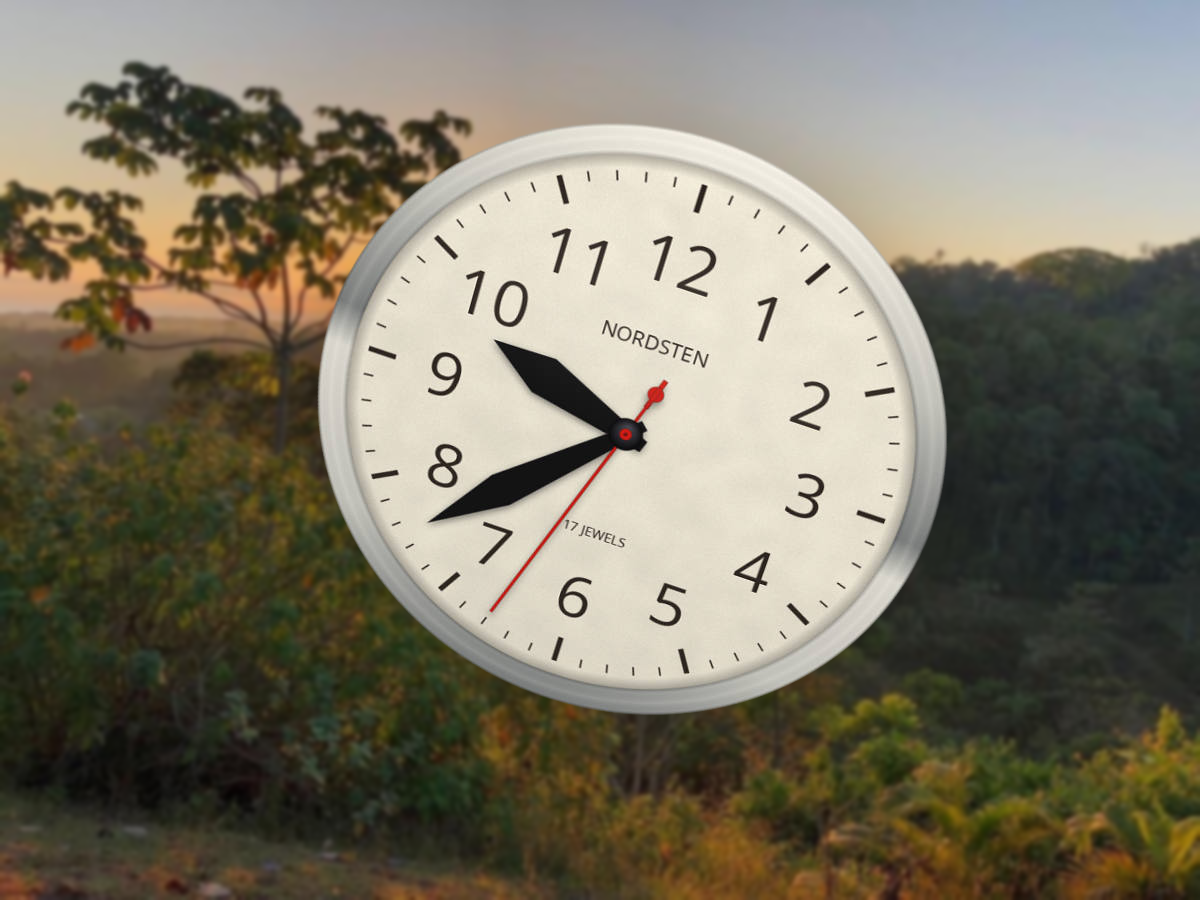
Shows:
9h37m33s
